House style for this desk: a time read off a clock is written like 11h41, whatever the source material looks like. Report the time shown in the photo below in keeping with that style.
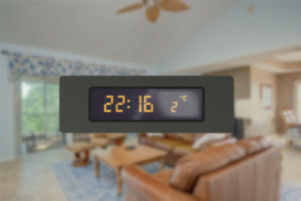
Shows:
22h16
